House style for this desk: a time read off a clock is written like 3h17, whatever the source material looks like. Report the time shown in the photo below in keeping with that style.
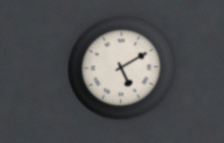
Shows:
5h10
